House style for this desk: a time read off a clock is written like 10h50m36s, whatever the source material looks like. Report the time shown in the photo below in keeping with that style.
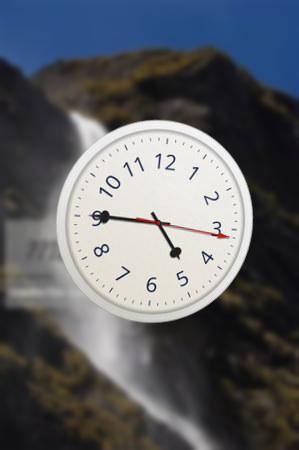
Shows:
4h45m16s
